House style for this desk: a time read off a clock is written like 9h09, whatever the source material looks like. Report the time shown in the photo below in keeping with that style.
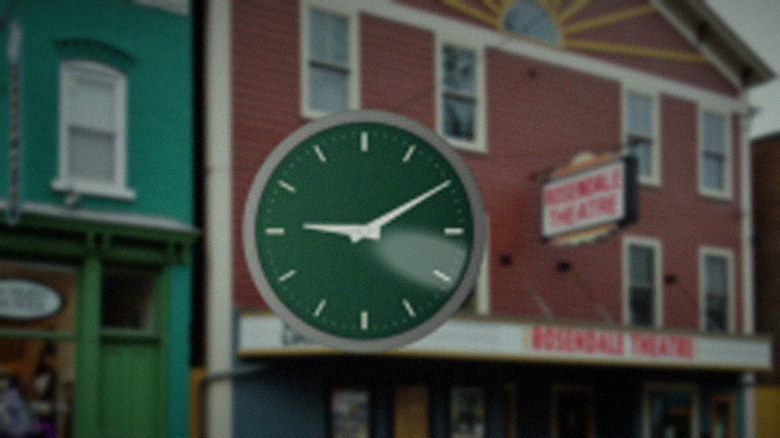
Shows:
9h10
